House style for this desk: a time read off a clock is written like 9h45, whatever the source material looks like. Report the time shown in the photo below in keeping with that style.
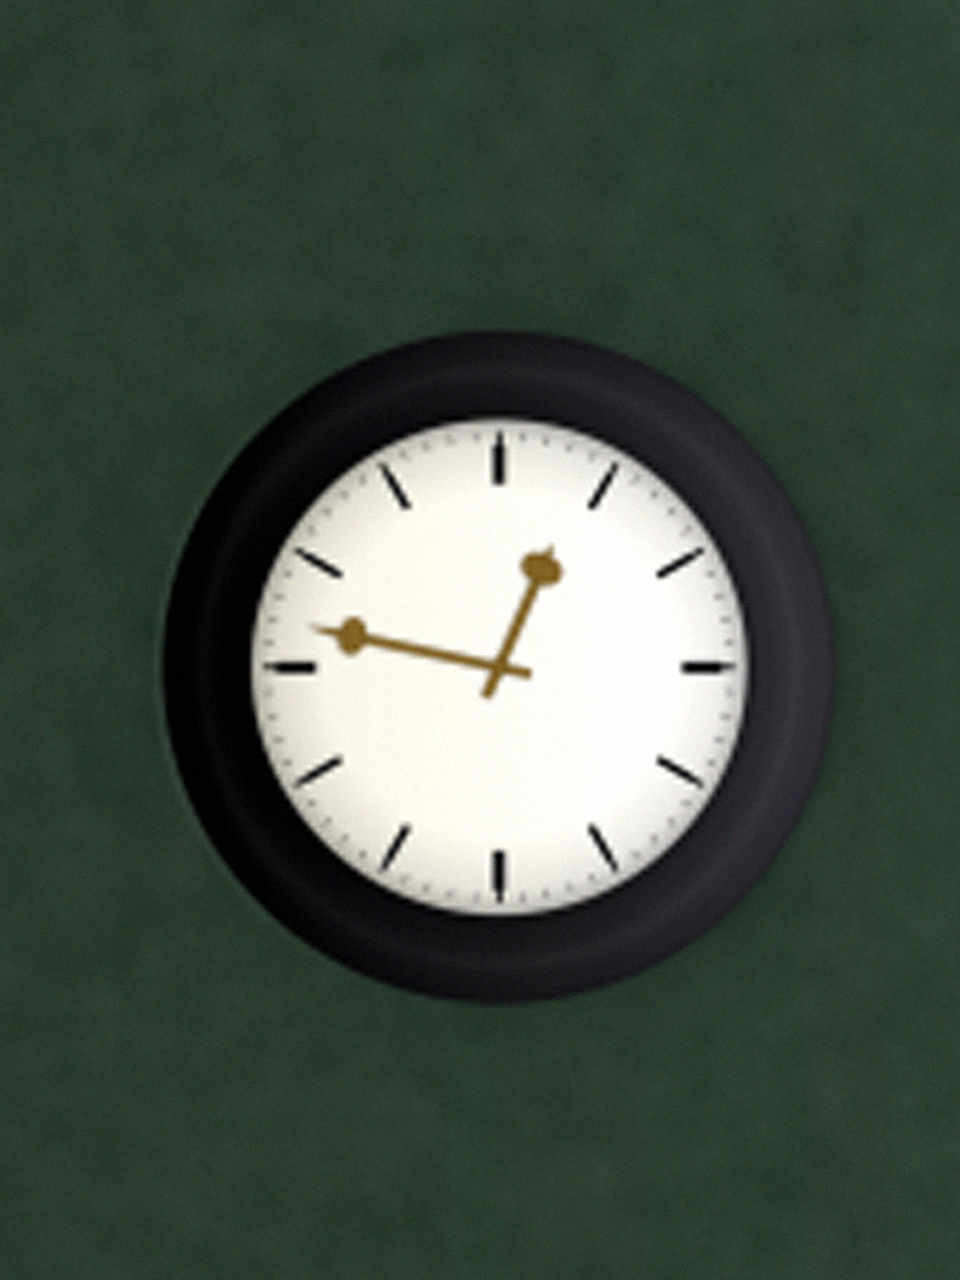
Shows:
12h47
